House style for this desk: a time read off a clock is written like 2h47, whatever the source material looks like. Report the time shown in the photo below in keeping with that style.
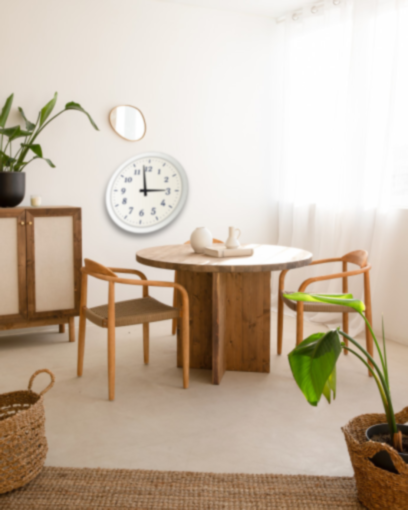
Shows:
2h58
